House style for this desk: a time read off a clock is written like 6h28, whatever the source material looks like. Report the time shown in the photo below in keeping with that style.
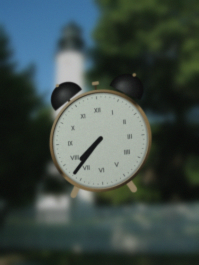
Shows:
7h37
